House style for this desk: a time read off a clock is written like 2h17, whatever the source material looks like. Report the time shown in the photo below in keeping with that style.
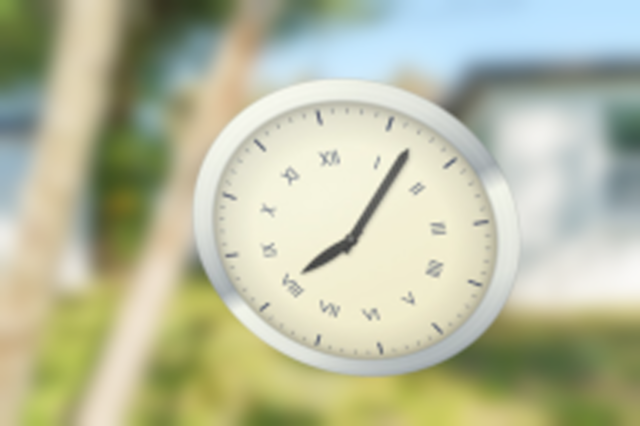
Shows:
8h07
